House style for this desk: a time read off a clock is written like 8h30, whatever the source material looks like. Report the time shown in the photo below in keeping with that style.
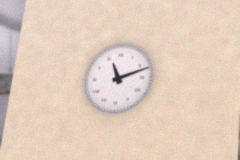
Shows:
11h12
